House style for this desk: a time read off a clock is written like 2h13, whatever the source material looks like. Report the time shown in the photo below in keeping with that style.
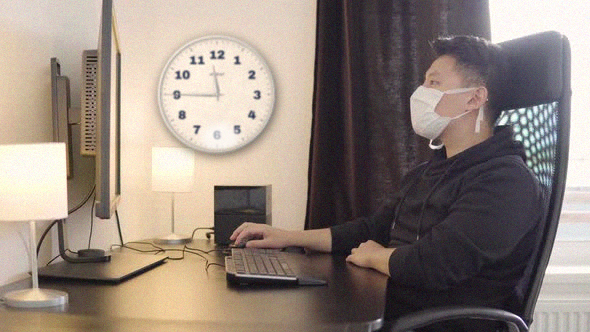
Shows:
11h45
